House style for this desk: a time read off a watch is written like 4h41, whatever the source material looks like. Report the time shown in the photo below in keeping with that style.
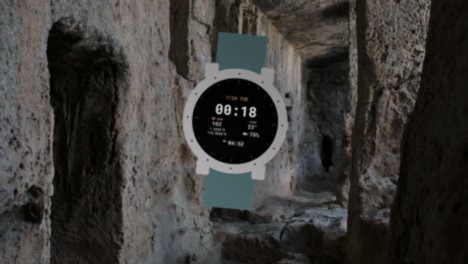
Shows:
0h18
